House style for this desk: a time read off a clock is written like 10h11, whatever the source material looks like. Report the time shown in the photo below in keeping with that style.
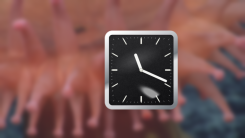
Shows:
11h19
